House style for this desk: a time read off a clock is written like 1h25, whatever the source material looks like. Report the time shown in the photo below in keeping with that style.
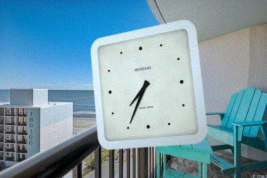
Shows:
7h35
